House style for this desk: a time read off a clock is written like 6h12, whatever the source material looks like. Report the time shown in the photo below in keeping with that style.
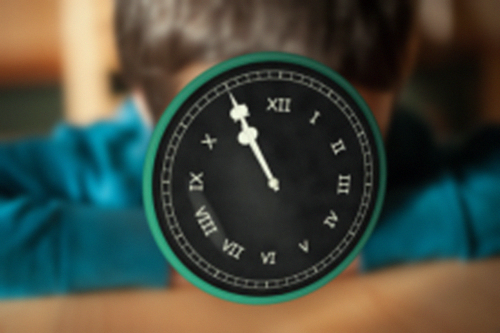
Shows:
10h55
